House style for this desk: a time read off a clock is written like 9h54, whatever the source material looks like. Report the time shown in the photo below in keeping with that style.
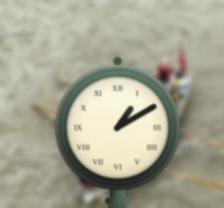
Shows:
1h10
